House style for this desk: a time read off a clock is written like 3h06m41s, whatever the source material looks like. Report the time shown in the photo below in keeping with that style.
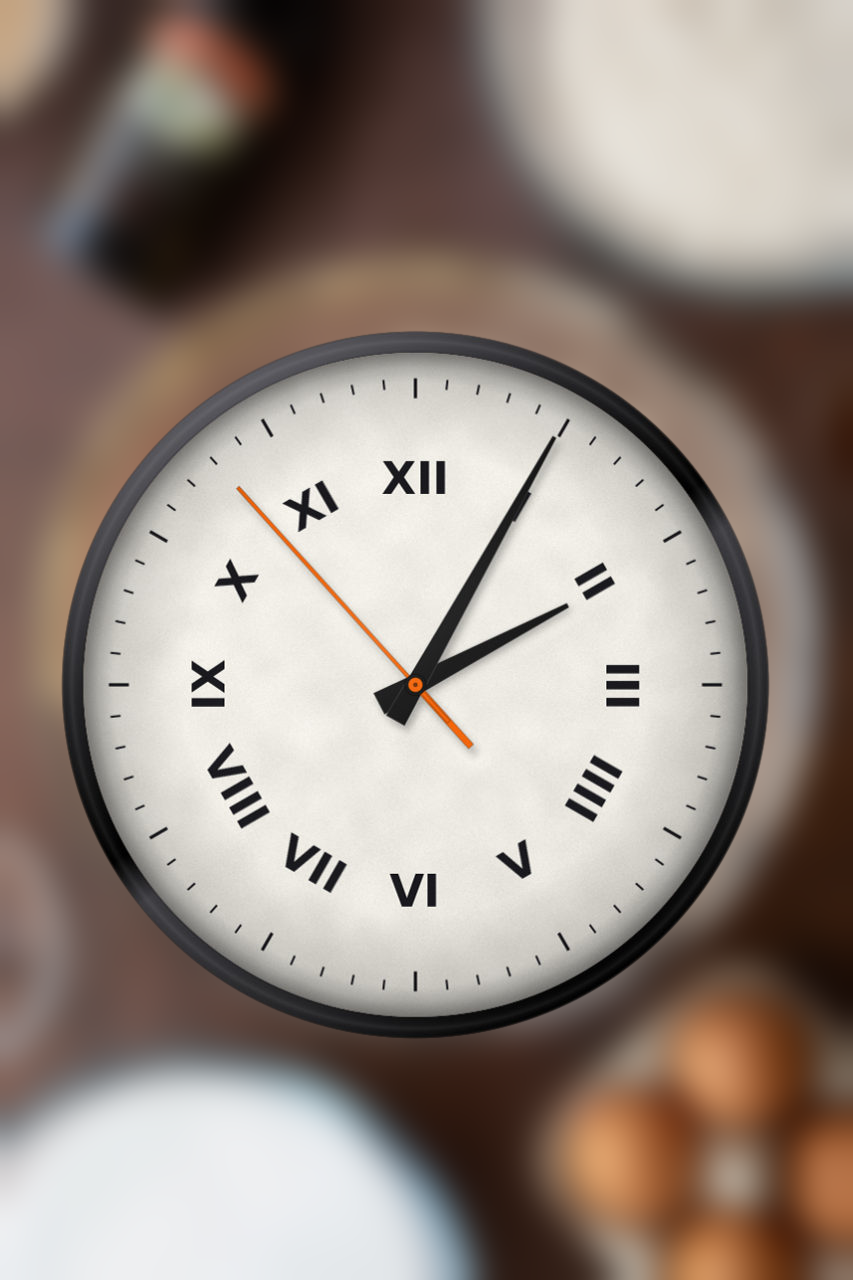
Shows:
2h04m53s
